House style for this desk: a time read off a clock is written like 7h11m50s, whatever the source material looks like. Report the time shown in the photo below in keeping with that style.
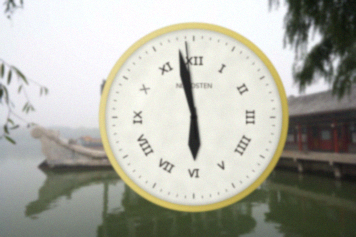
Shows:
5h57m59s
